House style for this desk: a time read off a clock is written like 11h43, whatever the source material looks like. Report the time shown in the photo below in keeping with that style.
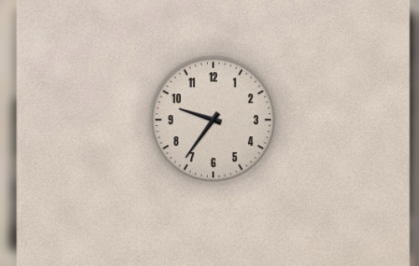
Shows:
9h36
